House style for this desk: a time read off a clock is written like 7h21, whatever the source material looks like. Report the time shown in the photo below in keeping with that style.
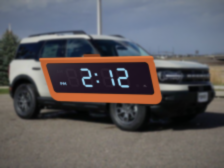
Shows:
2h12
